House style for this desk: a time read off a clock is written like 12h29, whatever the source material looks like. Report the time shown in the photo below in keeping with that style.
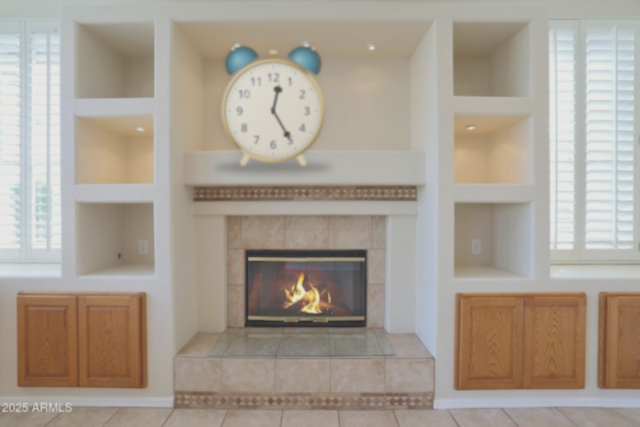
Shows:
12h25
